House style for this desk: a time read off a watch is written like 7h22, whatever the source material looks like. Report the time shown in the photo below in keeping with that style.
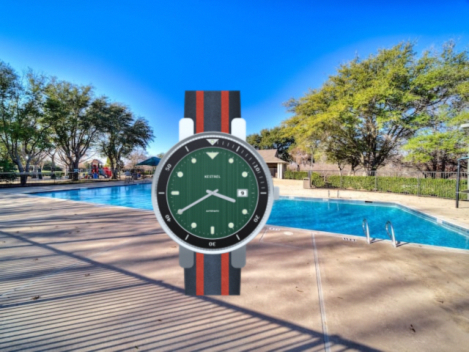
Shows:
3h40
